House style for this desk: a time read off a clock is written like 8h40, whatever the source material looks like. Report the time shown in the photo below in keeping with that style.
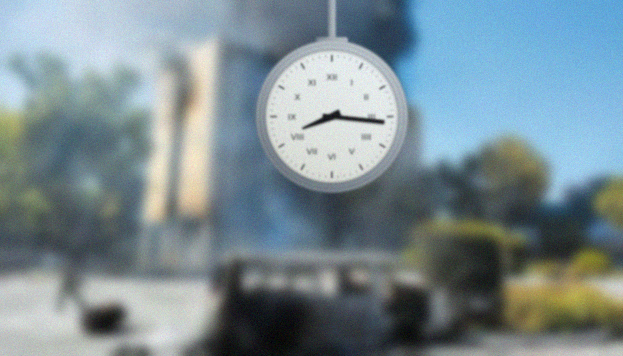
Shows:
8h16
